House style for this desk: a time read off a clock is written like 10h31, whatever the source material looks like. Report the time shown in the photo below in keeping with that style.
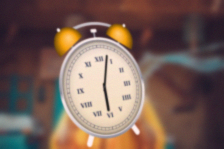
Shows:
6h03
